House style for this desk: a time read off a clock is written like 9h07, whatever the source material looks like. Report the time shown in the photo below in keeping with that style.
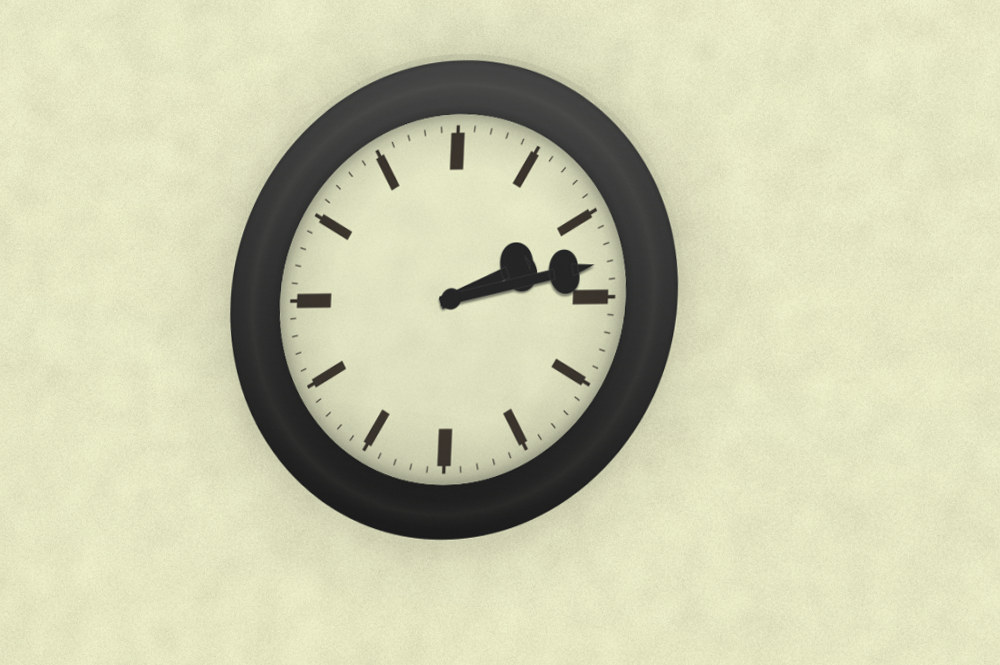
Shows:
2h13
